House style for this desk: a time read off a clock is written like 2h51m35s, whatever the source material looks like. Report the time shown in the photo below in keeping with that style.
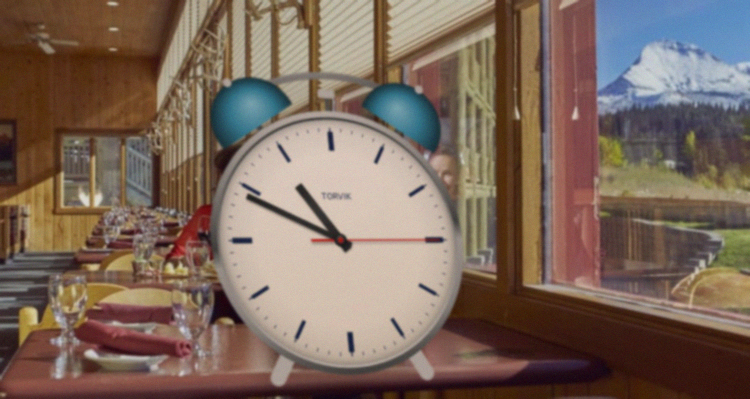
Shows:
10h49m15s
